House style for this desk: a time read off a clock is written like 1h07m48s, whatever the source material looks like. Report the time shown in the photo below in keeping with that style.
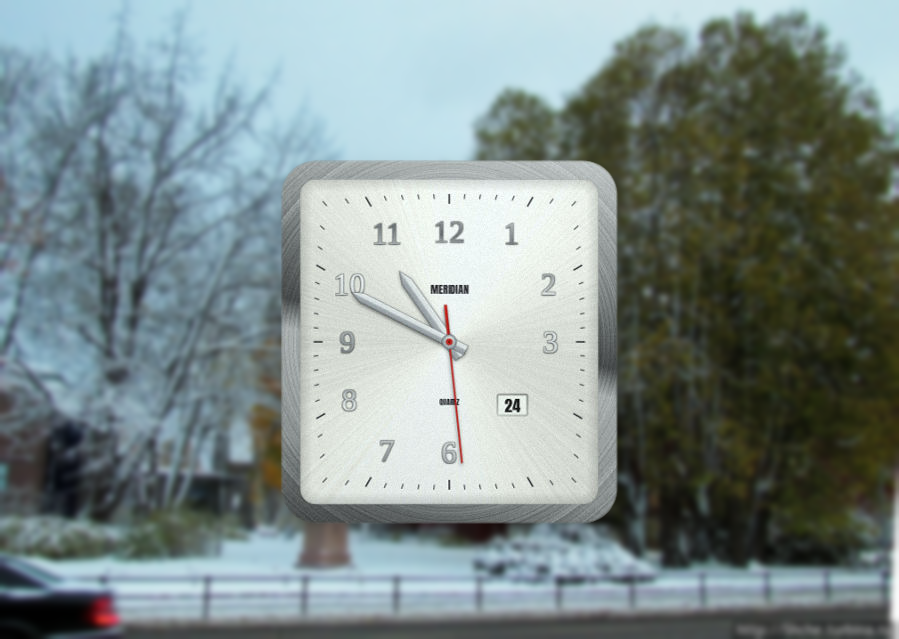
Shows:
10h49m29s
